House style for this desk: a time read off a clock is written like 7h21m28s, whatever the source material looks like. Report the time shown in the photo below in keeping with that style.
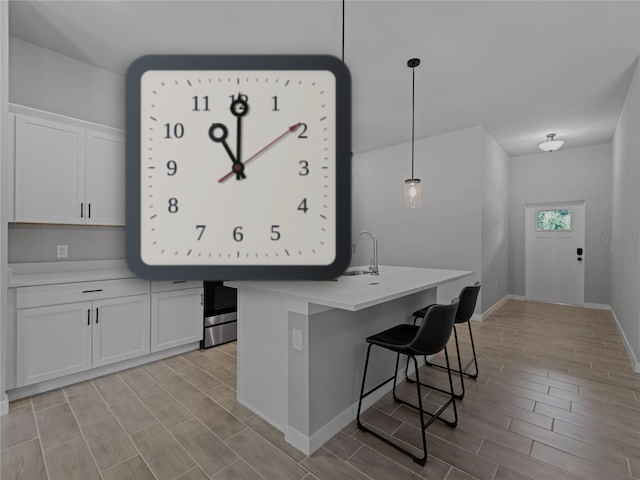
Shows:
11h00m09s
